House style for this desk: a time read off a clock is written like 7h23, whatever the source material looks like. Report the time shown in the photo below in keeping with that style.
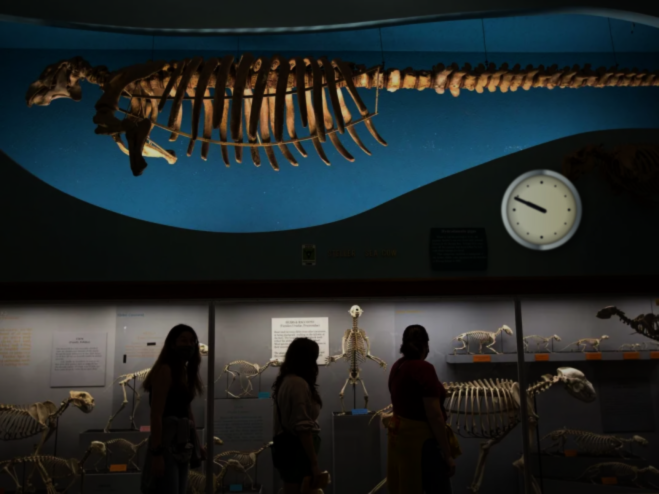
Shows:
9h49
